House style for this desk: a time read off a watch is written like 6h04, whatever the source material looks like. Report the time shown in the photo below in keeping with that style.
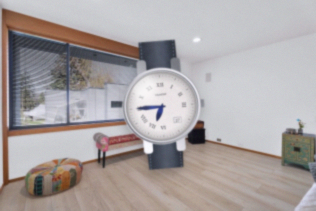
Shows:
6h45
